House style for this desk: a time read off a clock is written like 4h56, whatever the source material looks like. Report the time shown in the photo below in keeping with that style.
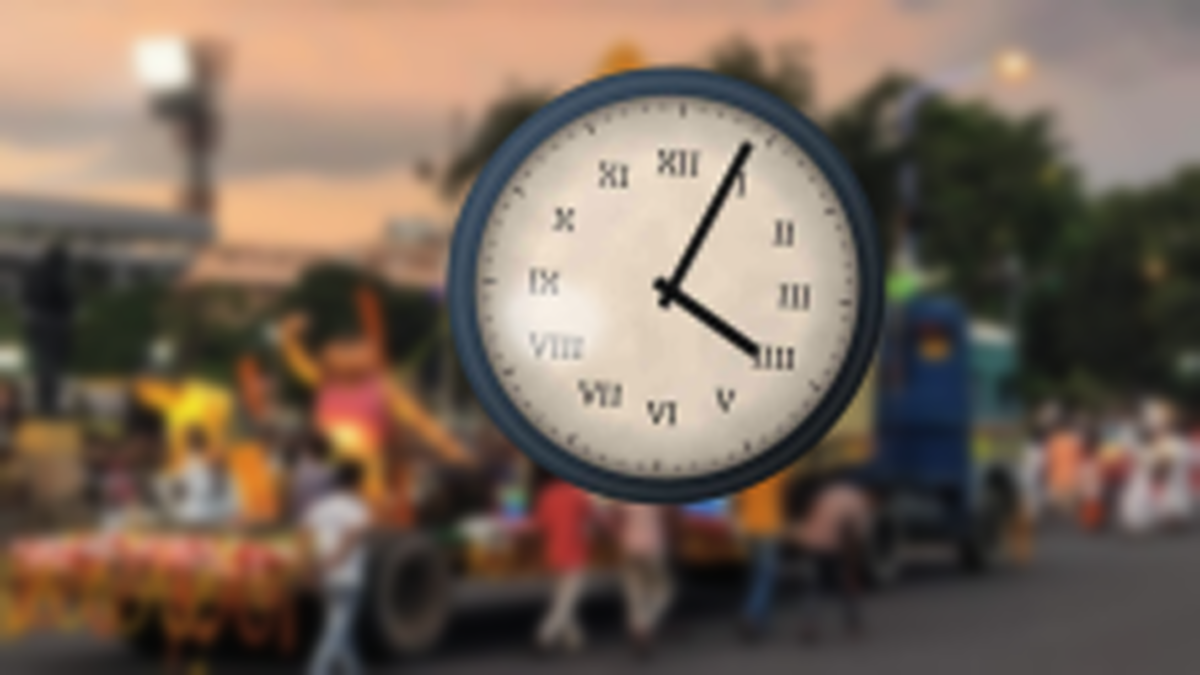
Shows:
4h04
